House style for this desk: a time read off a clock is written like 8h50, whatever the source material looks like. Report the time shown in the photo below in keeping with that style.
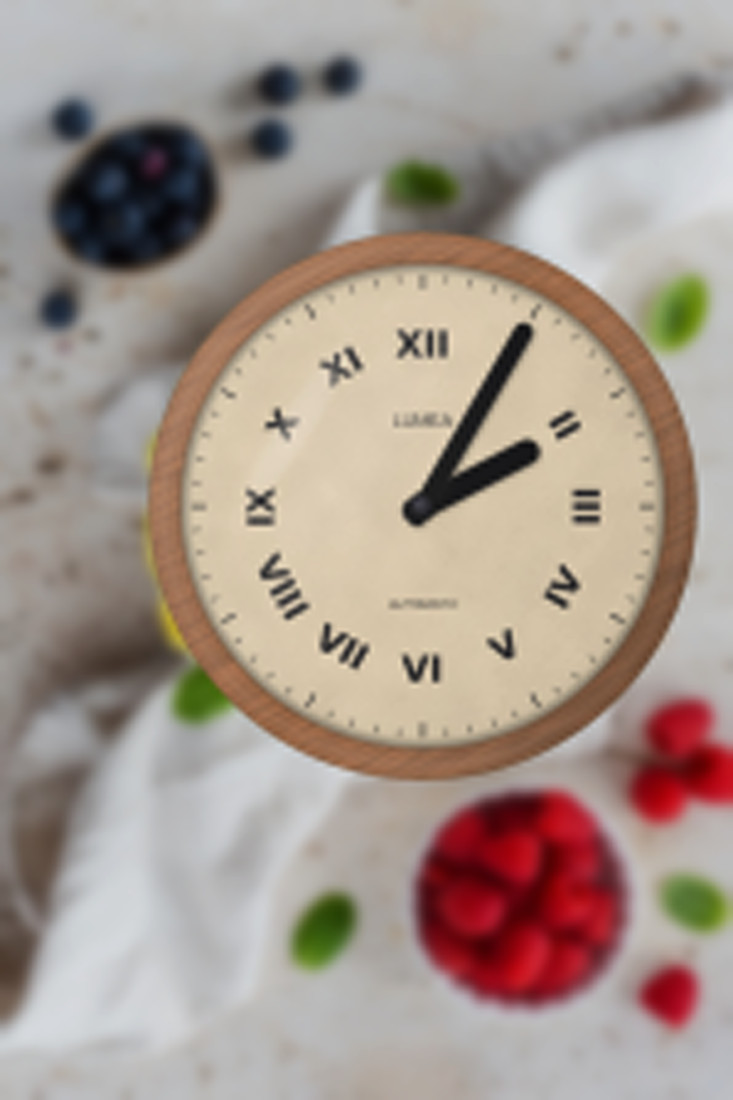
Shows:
2h05
